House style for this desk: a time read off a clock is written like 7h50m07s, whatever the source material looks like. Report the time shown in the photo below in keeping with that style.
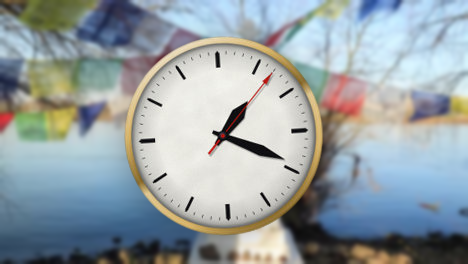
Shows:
1h19m07s
